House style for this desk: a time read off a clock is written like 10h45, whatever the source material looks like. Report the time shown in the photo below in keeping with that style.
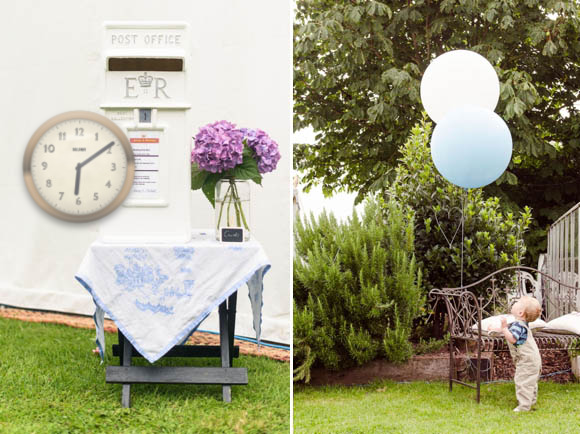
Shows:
6h09
